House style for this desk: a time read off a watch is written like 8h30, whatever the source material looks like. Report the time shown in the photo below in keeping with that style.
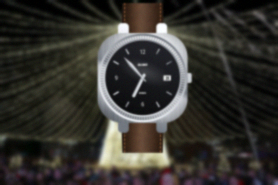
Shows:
6h53
